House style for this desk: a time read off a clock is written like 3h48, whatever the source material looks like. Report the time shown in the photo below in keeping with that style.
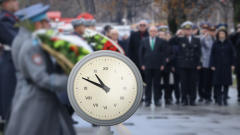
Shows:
10h49
